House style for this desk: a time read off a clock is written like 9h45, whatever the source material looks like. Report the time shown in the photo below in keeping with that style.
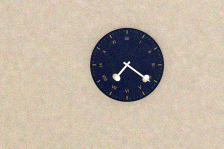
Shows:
7h21
